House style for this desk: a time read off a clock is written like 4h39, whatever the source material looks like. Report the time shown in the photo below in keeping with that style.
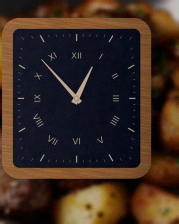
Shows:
12h53
